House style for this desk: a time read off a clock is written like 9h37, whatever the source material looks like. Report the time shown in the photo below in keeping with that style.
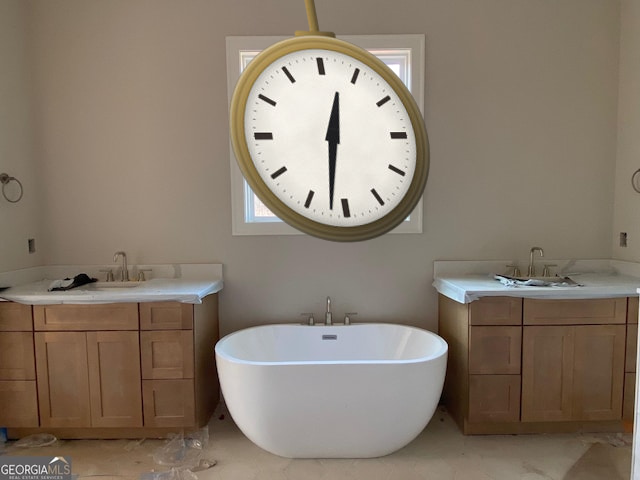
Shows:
12h32
